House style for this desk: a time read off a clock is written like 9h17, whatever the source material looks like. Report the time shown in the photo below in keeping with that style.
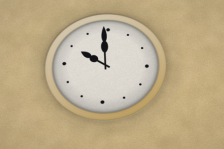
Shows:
9h59
